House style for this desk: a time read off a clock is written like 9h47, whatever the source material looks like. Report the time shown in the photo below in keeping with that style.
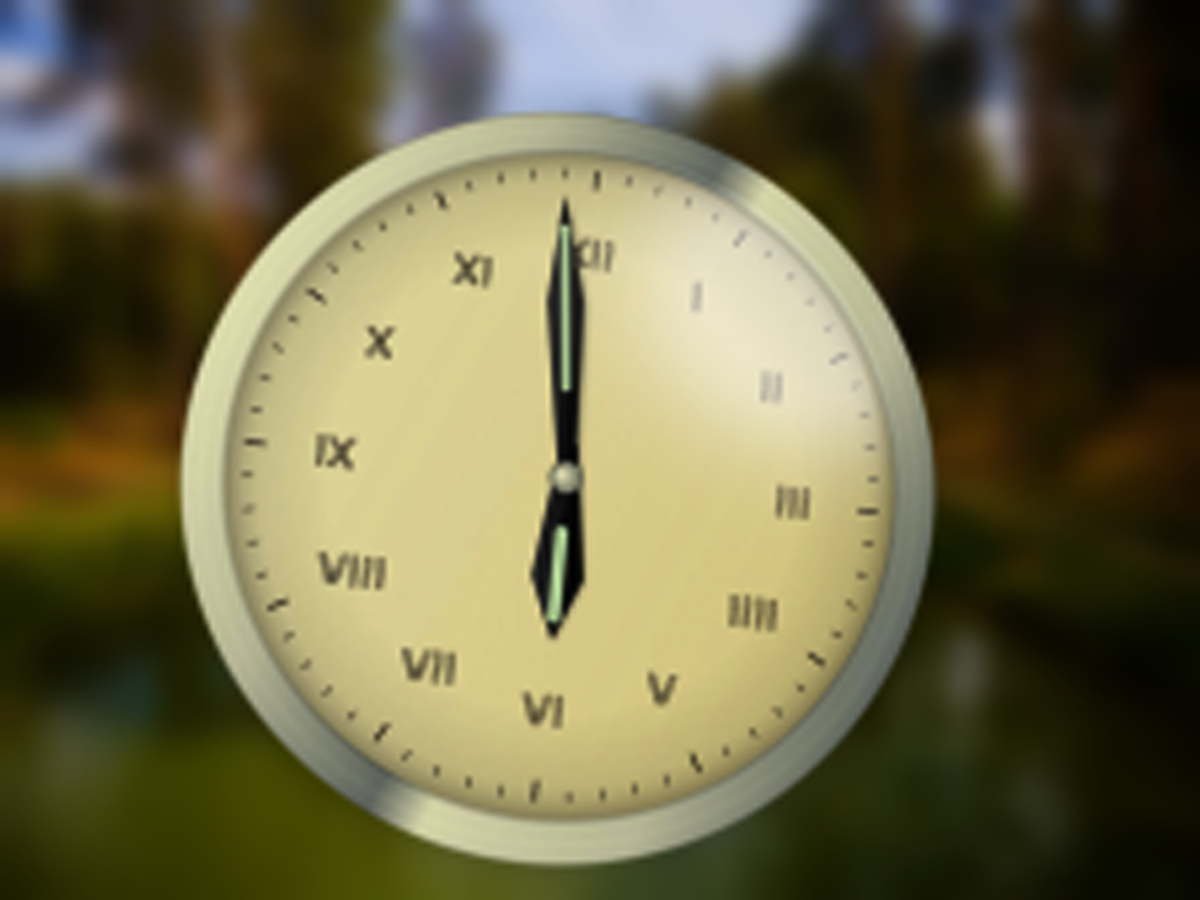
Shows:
5h59
